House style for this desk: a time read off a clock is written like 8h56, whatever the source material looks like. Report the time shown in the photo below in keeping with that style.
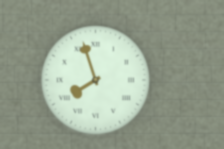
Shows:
7h57
